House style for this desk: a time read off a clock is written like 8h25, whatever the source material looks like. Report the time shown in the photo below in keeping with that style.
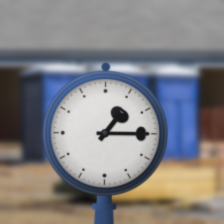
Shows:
1h15
